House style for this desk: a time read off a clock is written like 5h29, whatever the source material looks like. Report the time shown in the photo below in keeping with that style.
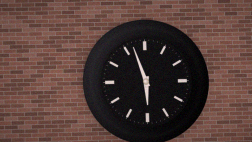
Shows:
5h57
